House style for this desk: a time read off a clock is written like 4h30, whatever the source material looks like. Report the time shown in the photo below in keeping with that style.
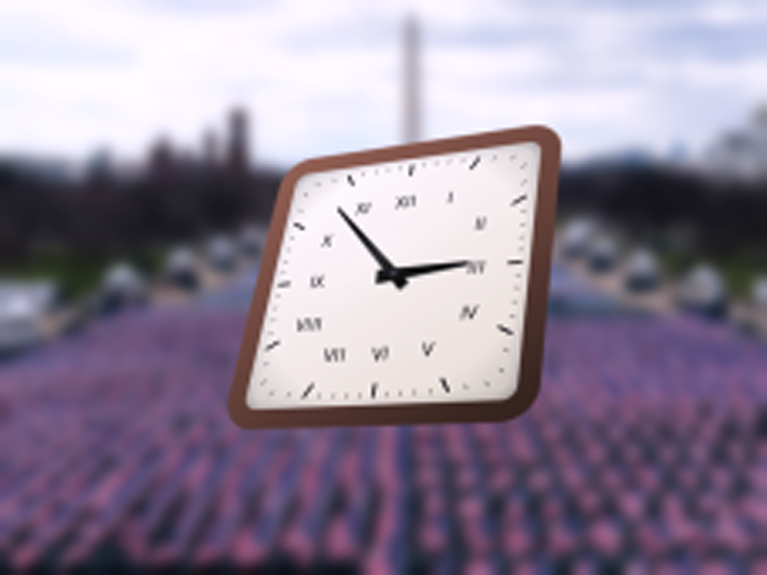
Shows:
2h53
